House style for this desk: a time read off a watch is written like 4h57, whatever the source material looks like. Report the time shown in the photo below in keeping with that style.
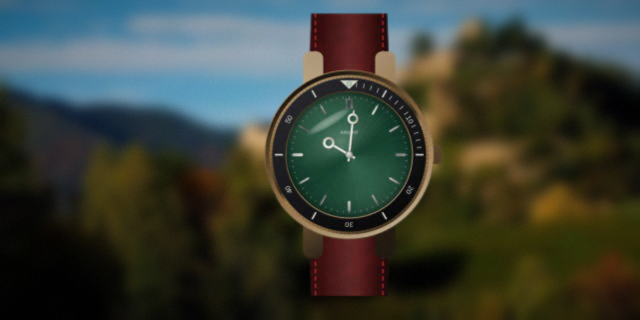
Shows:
10h01
